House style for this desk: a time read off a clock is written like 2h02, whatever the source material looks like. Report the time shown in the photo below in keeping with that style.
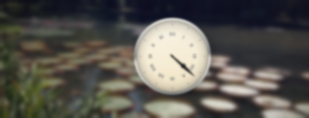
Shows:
4h22
